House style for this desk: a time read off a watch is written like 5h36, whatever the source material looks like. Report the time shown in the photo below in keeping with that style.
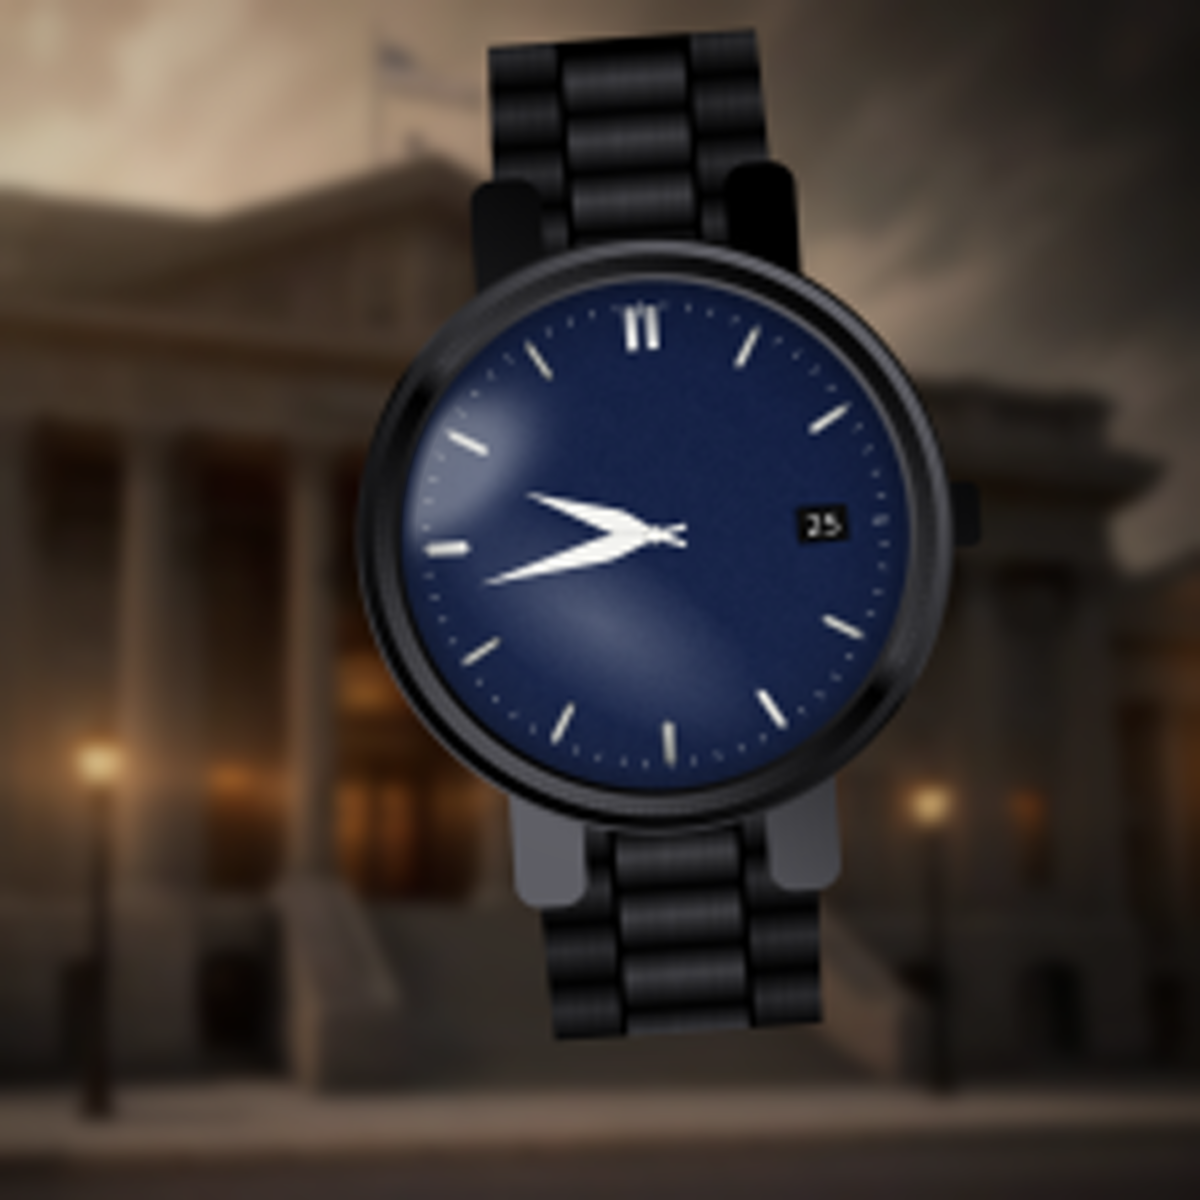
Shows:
9h43
